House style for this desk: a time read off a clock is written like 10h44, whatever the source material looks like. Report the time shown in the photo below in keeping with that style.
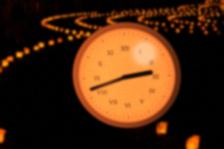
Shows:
2h42
